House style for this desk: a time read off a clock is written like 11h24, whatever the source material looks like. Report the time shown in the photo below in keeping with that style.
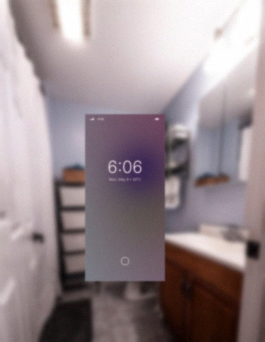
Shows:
6h06
